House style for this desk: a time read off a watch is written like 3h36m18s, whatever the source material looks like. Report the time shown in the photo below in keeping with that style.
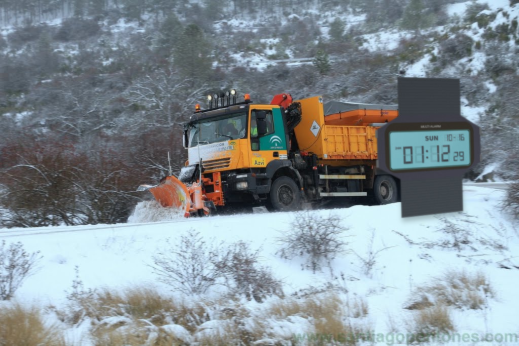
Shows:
1h12m29s
